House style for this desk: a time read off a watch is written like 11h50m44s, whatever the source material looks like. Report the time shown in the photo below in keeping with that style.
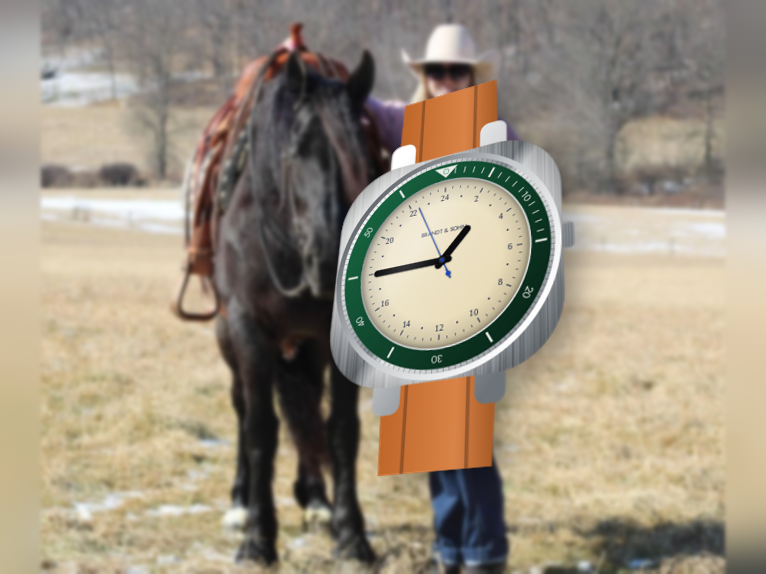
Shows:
2h44m56s
